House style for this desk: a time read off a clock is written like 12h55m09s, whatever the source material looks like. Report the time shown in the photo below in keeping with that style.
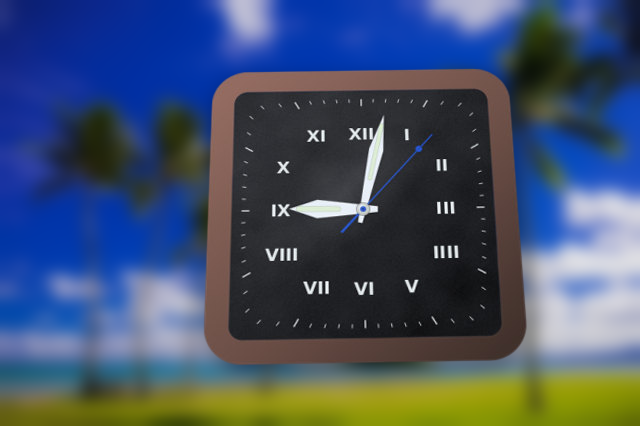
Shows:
9h02m07s
